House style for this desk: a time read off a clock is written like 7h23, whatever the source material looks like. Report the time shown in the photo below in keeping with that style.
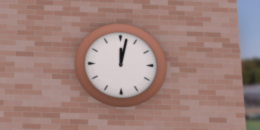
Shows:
12h02
